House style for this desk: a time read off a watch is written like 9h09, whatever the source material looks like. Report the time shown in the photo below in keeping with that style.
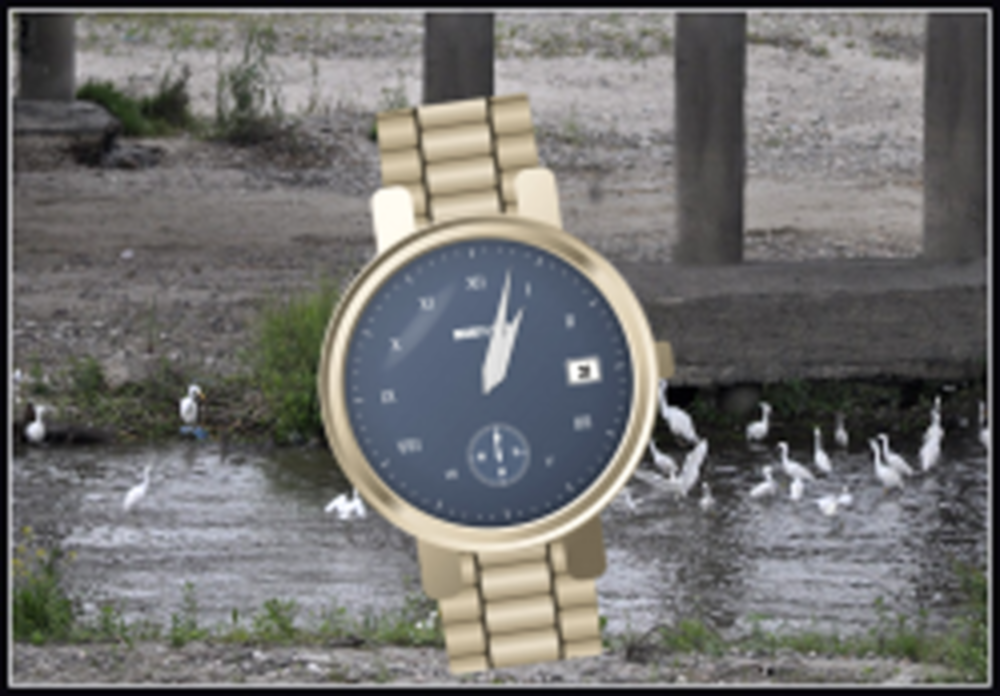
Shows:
1h03
